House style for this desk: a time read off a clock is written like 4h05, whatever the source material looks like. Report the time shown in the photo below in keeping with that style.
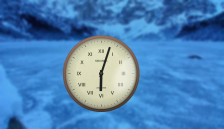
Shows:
6h03
